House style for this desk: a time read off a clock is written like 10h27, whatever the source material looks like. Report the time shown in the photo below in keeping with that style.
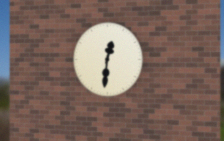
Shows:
12h31
